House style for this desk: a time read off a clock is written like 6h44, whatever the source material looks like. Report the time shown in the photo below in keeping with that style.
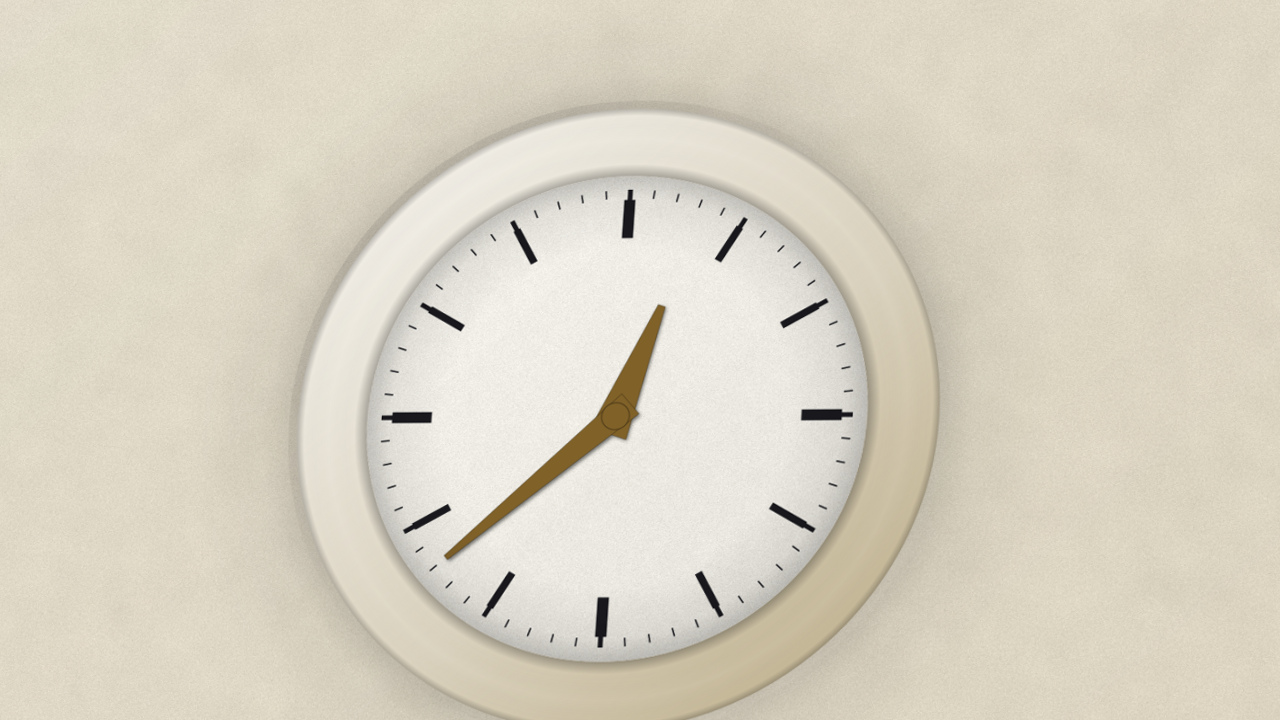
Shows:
12h38
